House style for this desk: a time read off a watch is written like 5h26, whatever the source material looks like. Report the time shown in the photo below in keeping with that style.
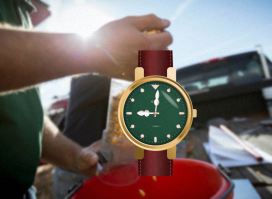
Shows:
9h01
